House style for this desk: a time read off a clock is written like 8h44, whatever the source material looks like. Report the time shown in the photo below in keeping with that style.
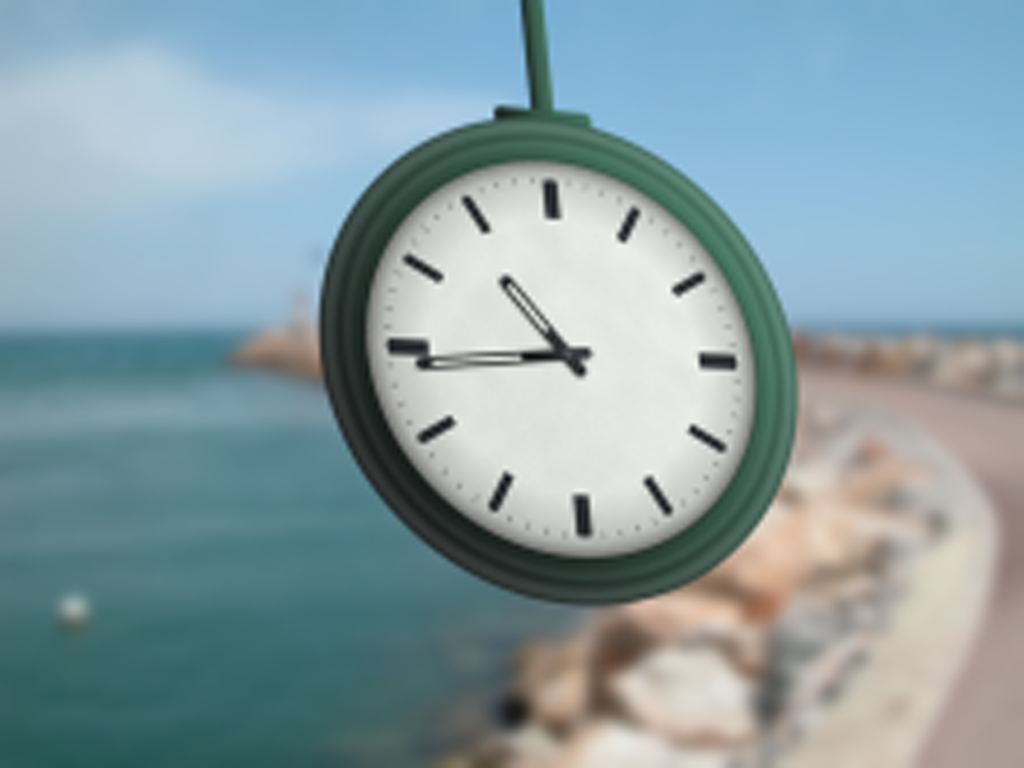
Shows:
10h44
